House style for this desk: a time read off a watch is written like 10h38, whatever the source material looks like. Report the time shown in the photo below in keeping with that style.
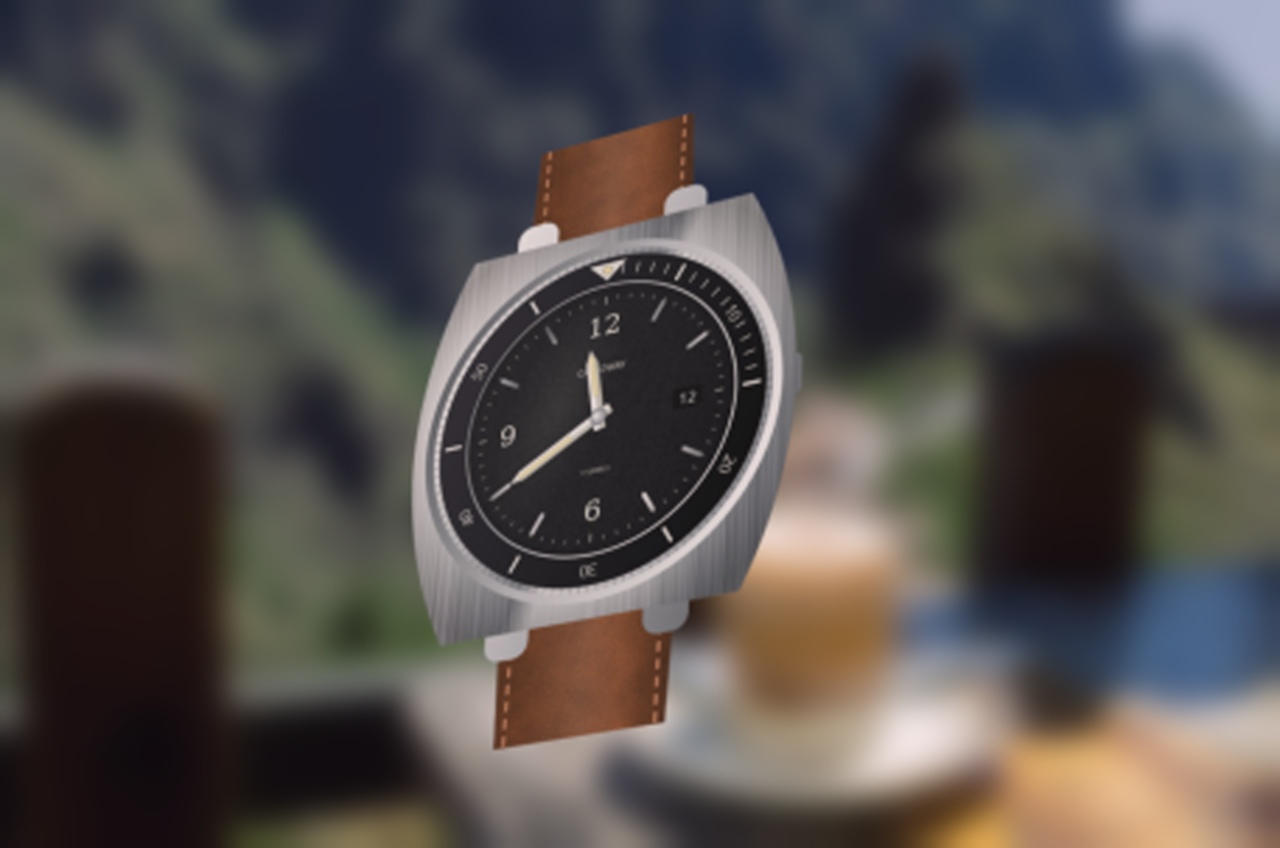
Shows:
11h40
